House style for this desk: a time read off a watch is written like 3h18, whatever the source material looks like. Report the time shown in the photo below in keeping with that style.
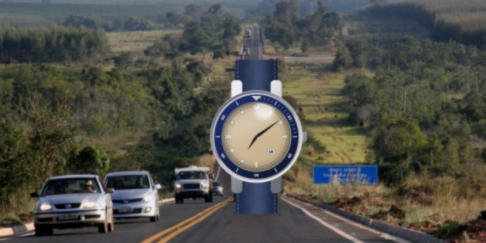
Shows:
7h09
